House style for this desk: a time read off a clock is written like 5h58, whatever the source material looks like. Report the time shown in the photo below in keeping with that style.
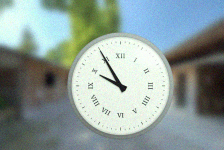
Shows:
9h55
